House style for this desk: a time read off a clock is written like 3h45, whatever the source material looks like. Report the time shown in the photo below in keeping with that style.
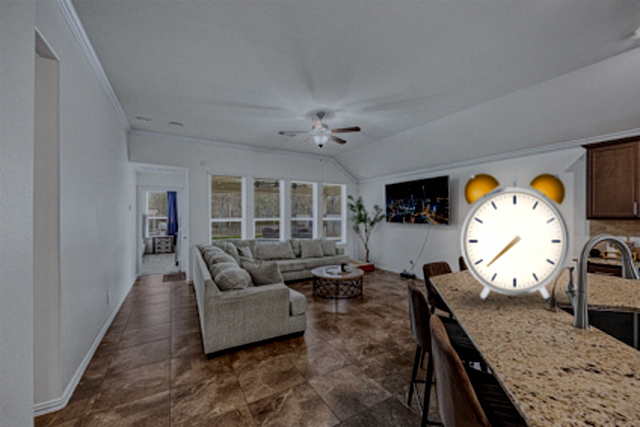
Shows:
7h38
